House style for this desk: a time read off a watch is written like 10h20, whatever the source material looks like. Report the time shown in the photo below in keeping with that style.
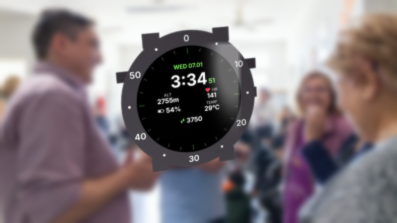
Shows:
3h34
